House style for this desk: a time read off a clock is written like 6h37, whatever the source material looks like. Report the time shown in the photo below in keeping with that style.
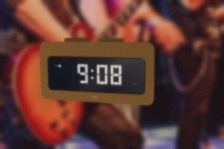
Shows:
9h08
